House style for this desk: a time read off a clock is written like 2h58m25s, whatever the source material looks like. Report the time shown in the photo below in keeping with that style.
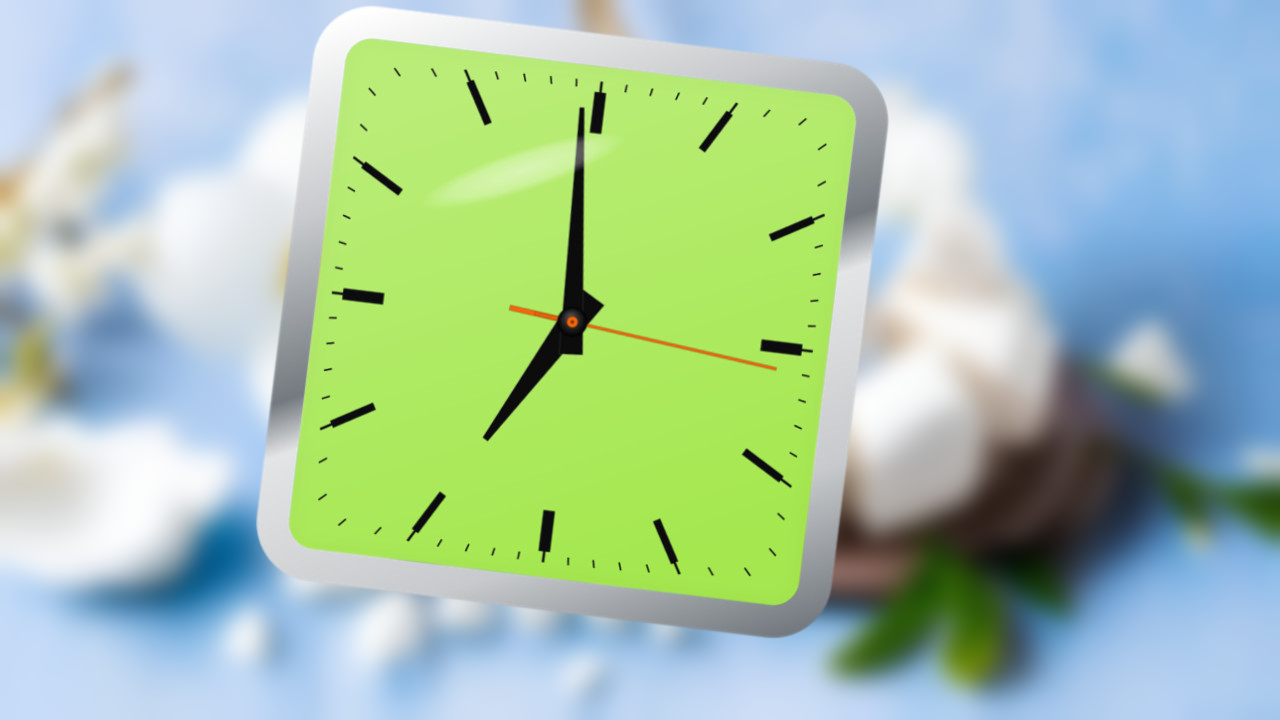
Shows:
6h59m16s
